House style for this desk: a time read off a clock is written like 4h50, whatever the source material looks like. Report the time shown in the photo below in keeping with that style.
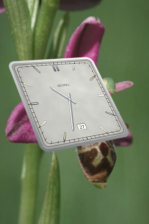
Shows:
10h33
